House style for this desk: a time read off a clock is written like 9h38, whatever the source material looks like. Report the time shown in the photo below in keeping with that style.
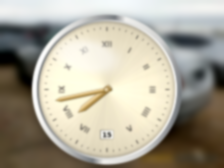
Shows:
7h43
